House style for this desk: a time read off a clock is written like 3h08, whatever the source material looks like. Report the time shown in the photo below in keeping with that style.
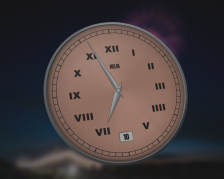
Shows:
6h56
